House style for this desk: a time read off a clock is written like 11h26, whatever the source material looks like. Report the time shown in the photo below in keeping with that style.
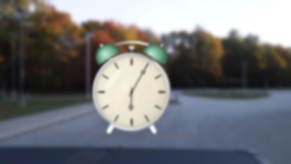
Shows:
6h05
